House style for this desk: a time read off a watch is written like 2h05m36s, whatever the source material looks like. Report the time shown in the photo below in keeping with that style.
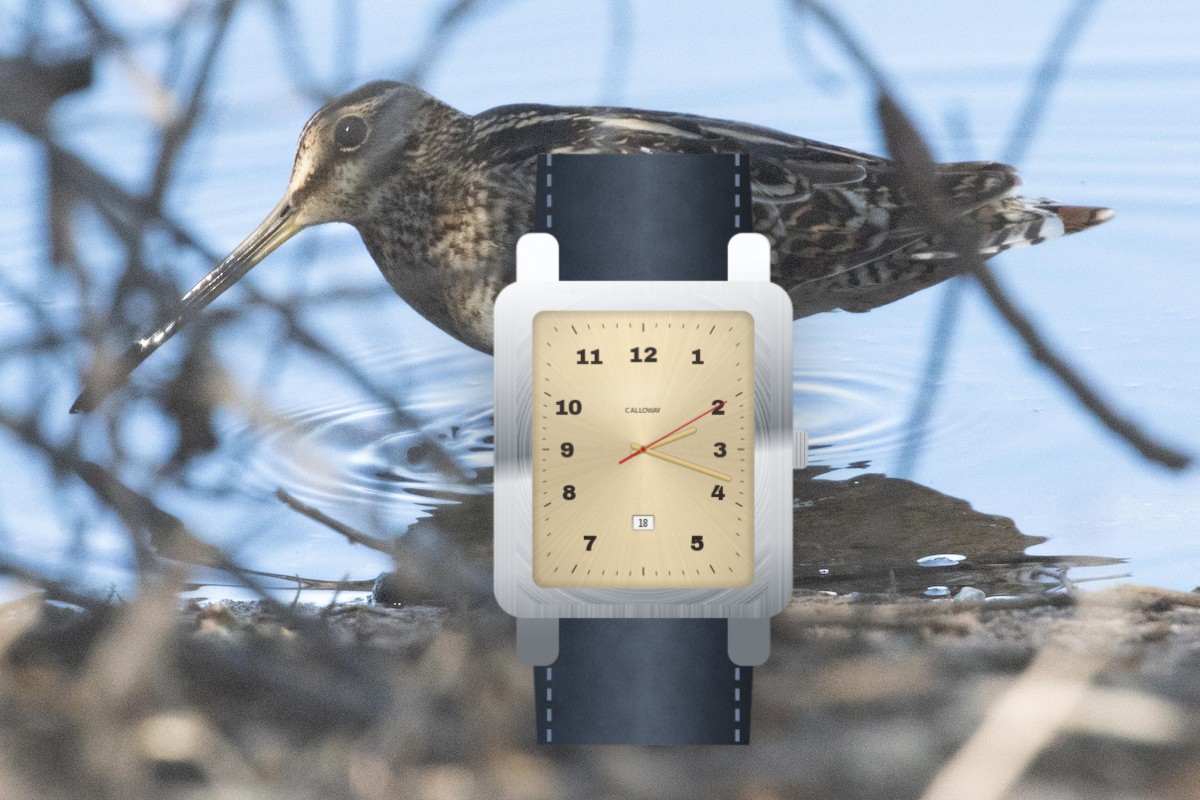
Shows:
2h18m10s
